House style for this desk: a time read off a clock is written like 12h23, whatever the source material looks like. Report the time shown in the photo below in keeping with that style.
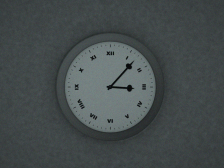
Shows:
3h07
